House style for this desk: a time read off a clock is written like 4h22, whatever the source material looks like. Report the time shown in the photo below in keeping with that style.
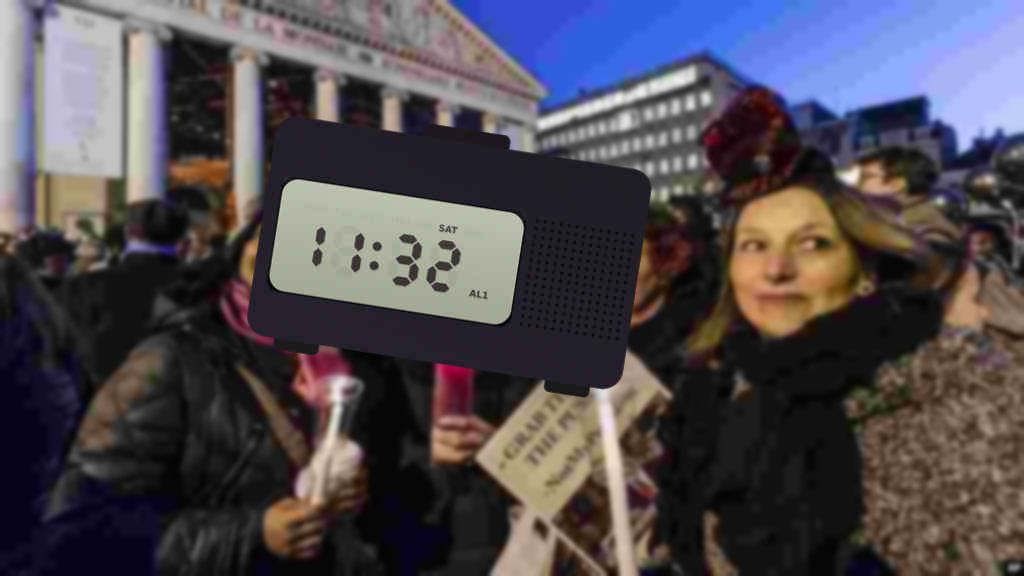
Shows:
11h32
